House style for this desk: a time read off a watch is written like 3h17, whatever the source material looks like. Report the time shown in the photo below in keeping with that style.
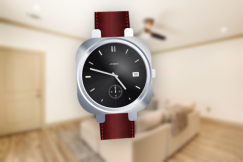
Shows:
4h48
